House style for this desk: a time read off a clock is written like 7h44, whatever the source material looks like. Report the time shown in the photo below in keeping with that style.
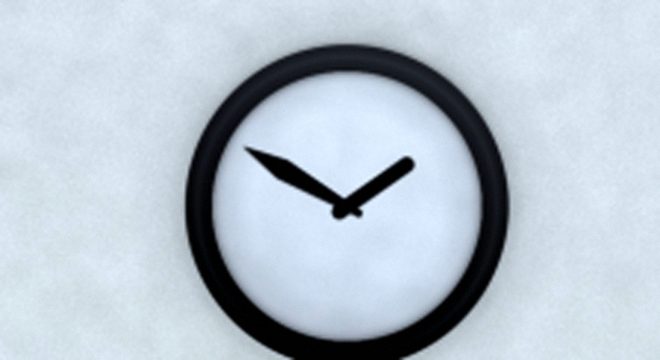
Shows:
1h50
